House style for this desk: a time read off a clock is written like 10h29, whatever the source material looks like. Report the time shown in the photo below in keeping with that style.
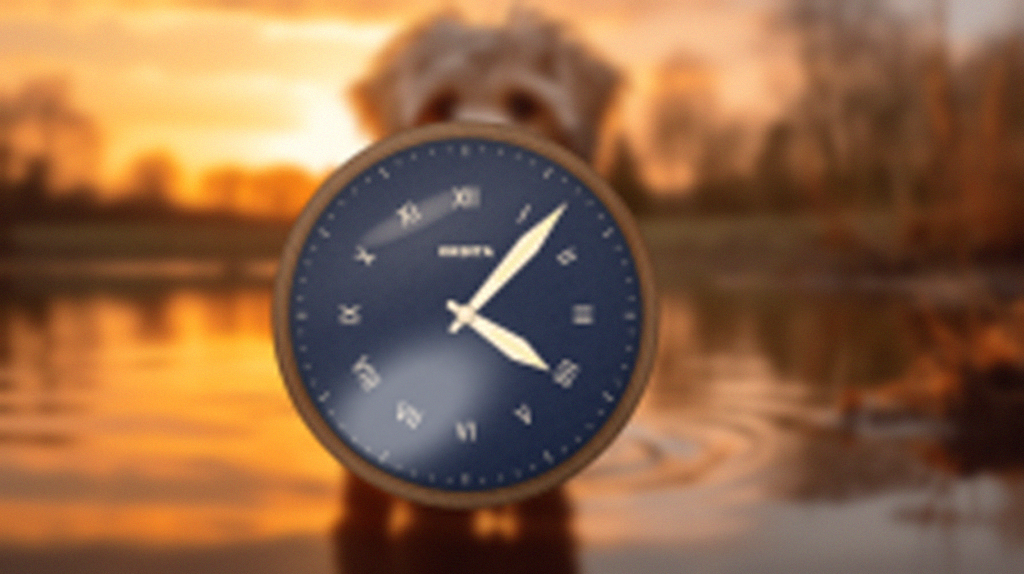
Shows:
4h07
